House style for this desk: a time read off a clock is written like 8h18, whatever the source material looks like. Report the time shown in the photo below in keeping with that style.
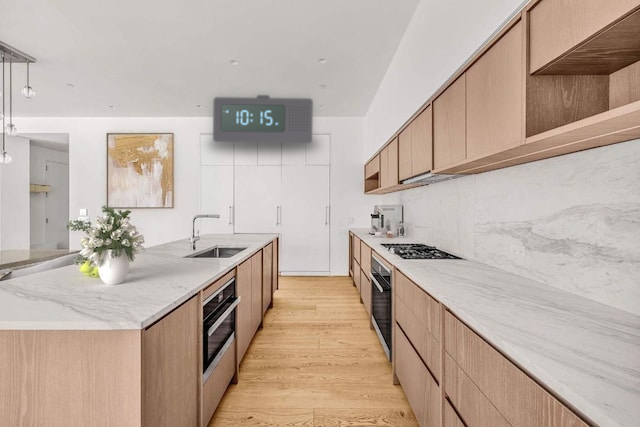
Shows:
10h15
